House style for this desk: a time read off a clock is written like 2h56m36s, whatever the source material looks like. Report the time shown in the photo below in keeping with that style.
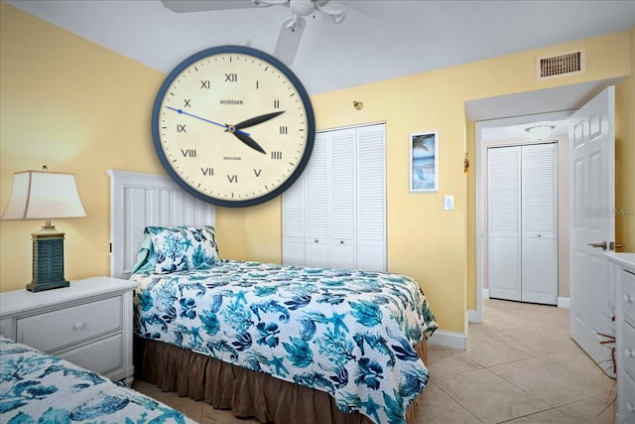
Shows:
4h11m48s
